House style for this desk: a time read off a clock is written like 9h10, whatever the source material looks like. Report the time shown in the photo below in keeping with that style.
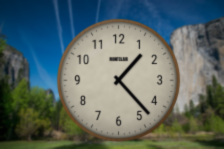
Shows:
1h23
